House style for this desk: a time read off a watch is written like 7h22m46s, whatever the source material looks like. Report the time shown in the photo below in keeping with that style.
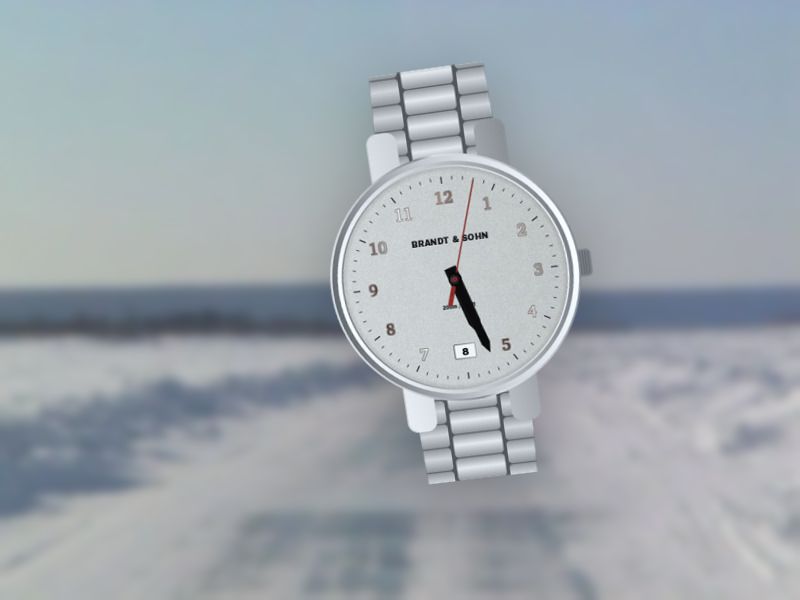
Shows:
5h27m03s
